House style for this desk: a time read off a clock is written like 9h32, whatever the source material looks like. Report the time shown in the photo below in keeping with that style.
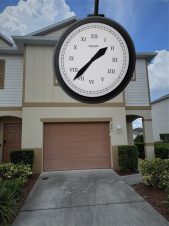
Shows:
1h37
